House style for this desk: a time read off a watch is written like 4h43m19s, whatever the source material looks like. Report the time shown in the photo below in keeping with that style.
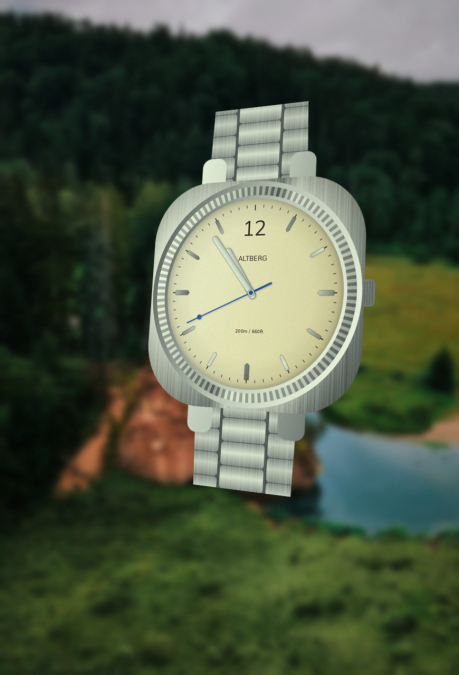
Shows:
10h53m41s
